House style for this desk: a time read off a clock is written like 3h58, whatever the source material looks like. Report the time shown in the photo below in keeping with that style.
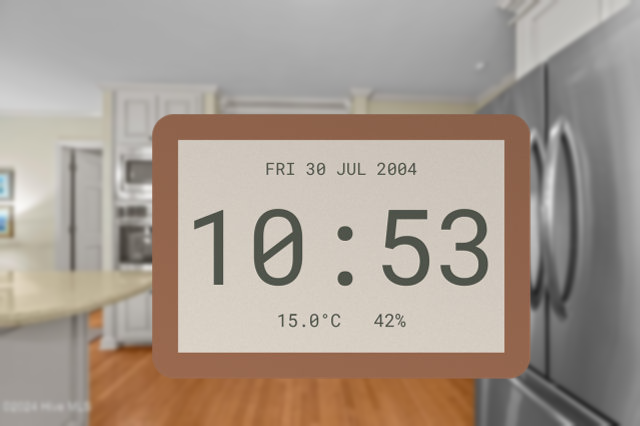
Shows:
10h53
